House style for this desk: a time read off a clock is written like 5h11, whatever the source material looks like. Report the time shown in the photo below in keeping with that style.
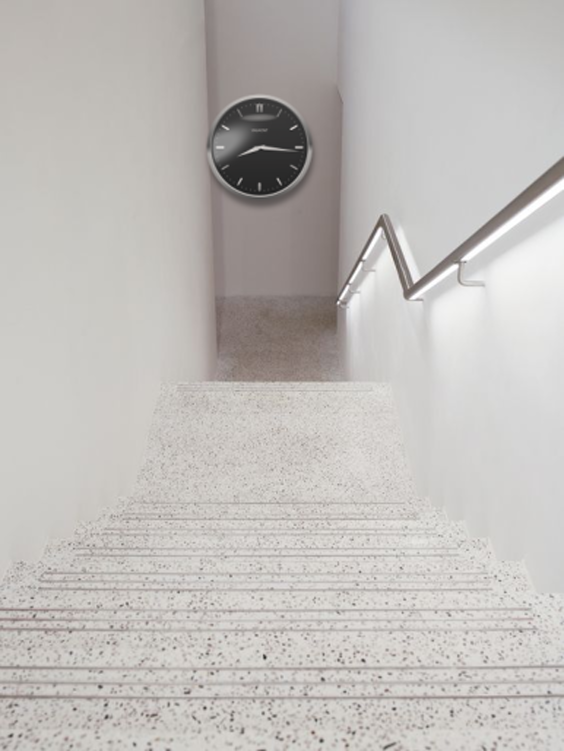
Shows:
8h16
